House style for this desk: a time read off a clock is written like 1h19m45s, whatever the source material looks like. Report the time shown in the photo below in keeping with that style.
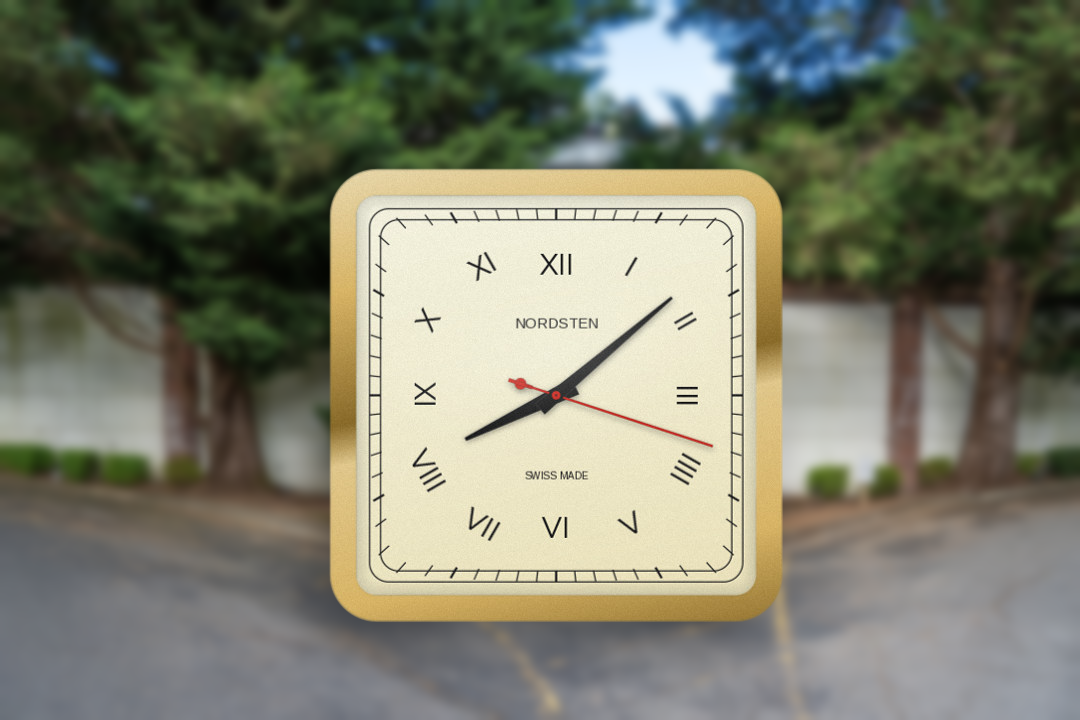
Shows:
8h08m18s
